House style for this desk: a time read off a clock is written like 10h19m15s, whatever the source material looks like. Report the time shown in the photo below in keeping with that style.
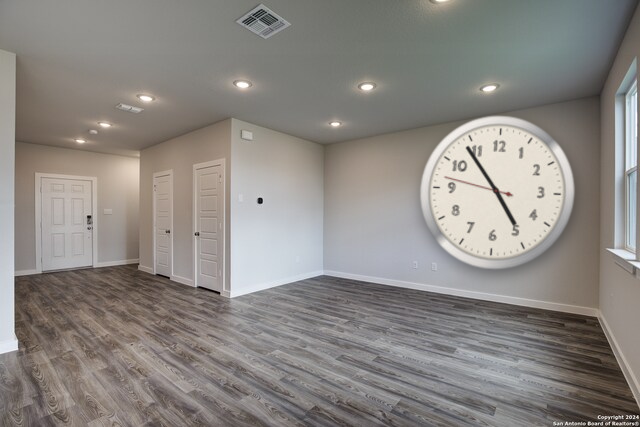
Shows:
4h53m47s
